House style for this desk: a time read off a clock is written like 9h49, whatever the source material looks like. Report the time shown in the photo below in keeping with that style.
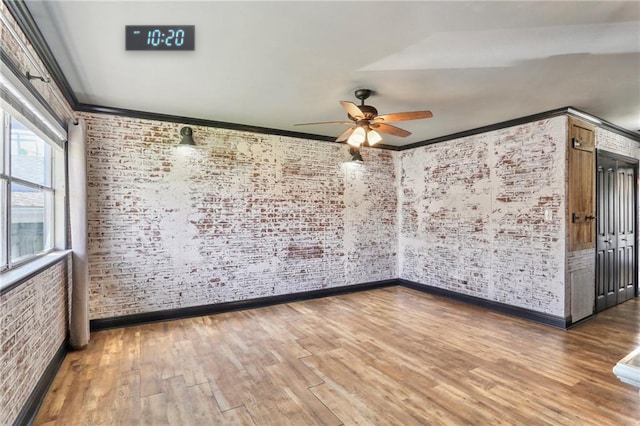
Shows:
10h20
